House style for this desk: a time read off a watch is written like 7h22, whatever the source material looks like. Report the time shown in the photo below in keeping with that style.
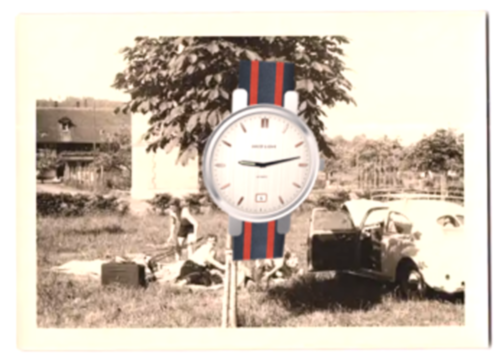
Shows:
9h13
